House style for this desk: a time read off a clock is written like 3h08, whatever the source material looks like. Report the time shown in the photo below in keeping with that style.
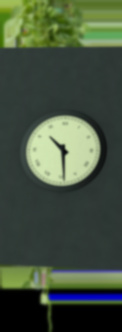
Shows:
10h29
